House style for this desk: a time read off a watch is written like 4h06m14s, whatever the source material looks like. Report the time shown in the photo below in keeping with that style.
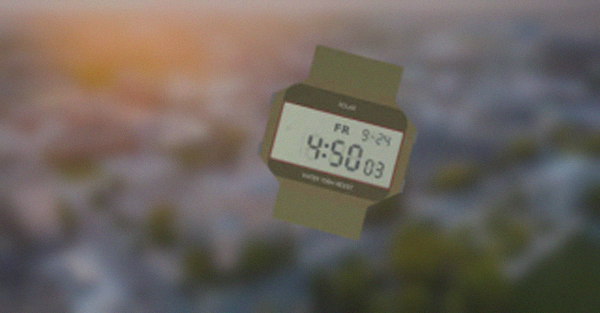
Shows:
4h50m03s
